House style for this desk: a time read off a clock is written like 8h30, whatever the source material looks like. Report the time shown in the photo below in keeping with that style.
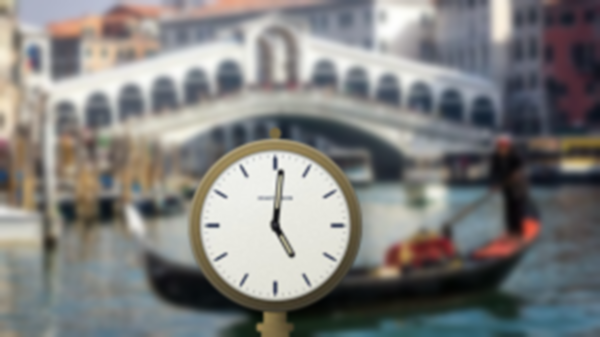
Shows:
5h01
